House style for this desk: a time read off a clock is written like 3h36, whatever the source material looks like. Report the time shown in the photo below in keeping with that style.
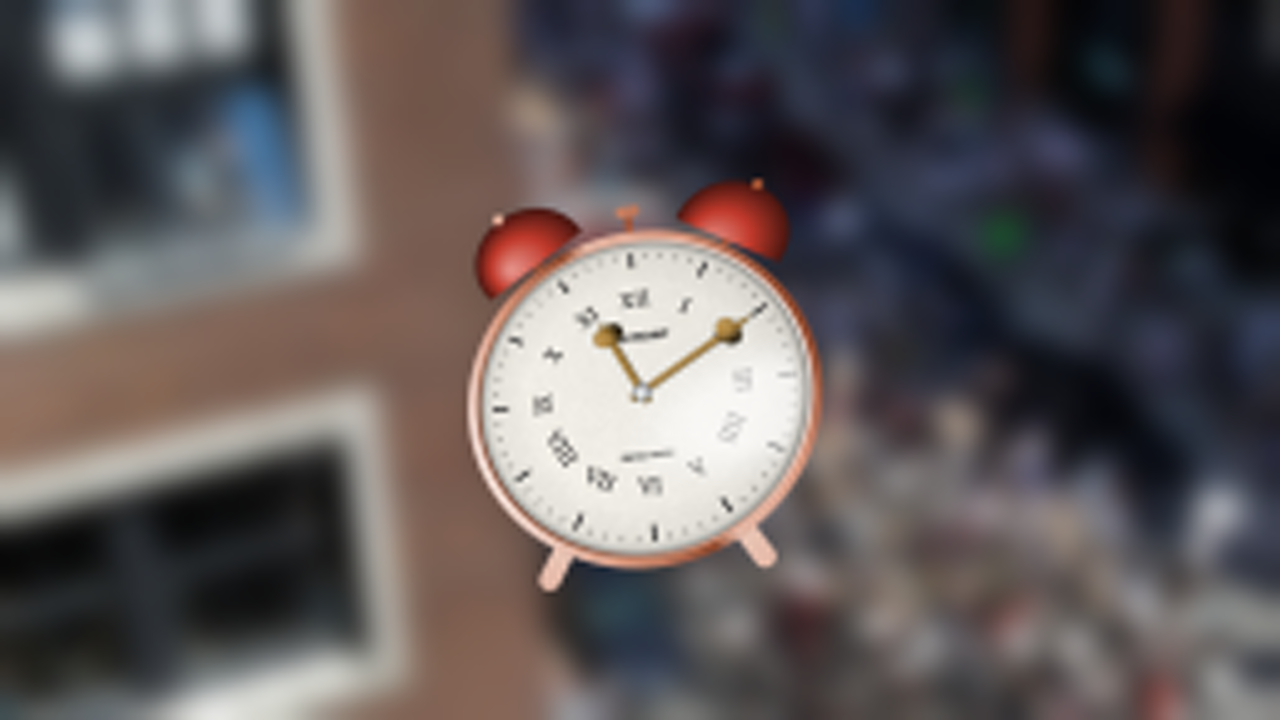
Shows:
11h10
